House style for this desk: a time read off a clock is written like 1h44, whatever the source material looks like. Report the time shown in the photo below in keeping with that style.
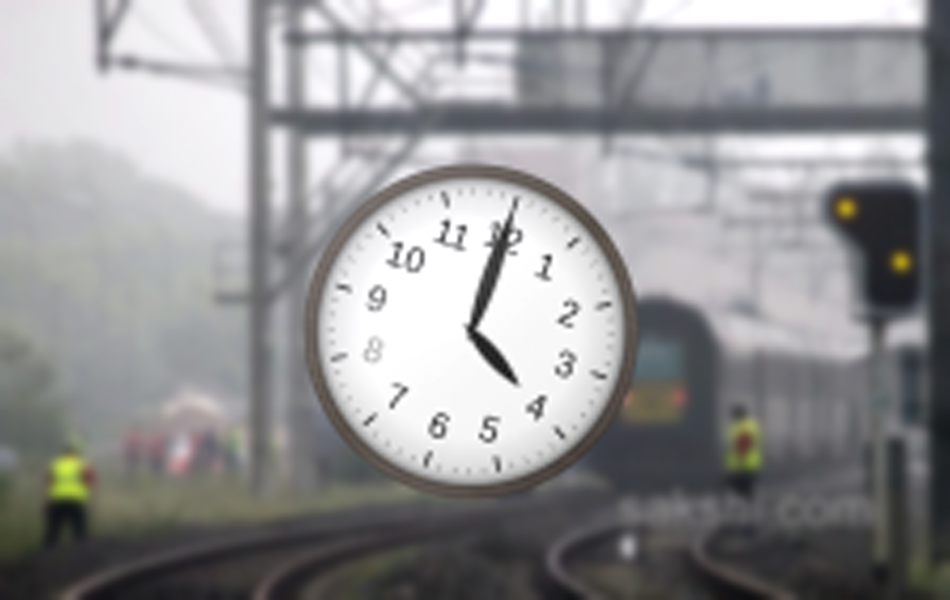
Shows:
4h00
